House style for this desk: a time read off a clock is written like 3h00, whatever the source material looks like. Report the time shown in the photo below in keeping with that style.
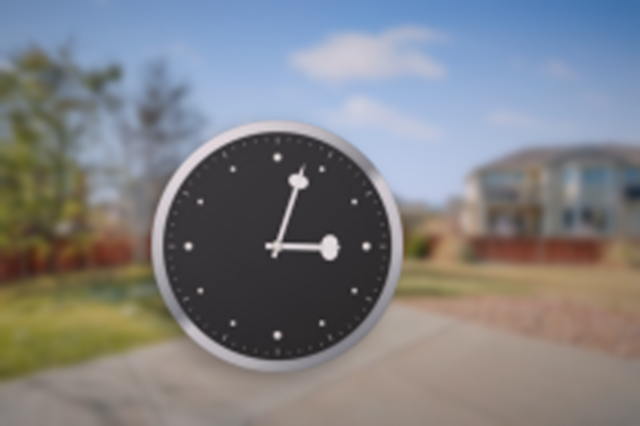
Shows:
3h03
